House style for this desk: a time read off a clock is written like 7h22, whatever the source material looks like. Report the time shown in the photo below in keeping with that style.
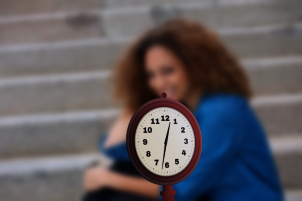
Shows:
12h32
